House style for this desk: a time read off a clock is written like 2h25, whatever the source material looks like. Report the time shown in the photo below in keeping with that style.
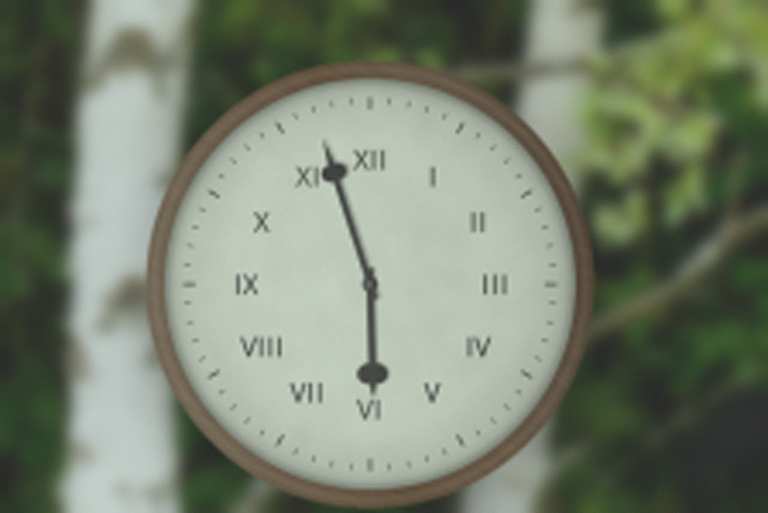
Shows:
5h57
